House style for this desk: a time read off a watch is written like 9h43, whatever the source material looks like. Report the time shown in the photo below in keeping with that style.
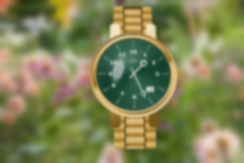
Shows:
1h26
